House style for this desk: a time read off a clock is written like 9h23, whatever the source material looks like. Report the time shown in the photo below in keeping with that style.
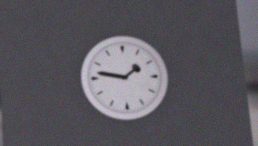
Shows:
1h47
